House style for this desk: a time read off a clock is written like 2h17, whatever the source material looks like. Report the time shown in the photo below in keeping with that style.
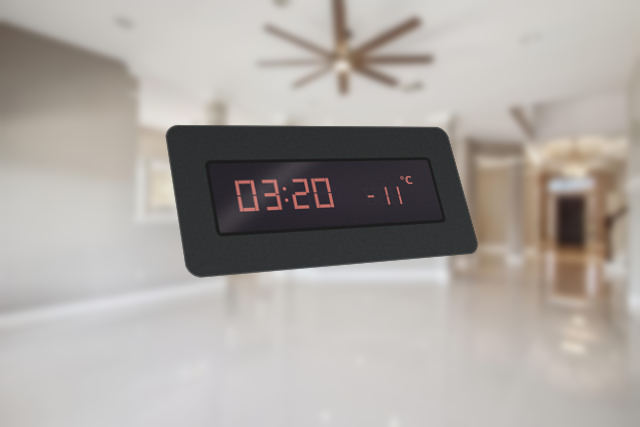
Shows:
3h20
